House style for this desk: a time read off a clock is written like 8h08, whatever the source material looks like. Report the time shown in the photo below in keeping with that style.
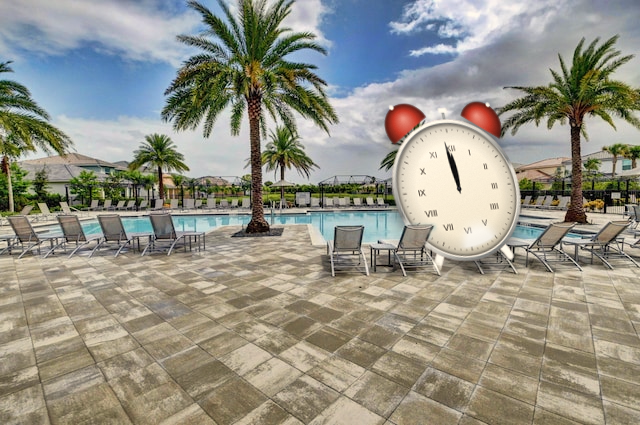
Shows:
11h59
